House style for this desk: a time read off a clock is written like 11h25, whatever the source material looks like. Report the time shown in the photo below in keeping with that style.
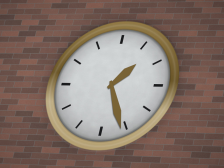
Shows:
1h26
